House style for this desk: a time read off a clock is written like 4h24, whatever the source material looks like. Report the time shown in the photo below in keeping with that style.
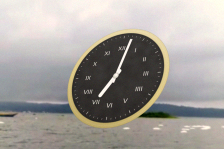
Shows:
7h02
